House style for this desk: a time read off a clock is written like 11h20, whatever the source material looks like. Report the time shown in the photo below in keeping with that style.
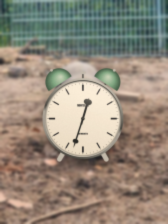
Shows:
12h33
